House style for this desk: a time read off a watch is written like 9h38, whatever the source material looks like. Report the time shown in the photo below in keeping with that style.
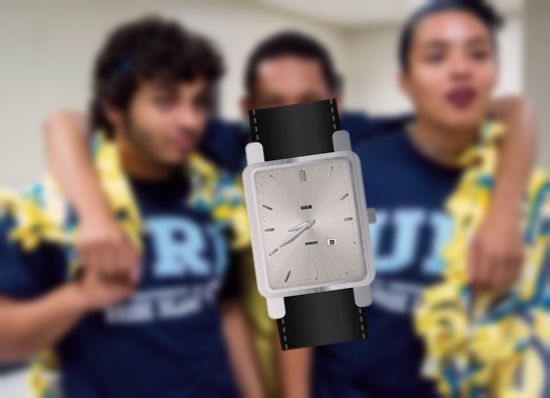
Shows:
8h40
